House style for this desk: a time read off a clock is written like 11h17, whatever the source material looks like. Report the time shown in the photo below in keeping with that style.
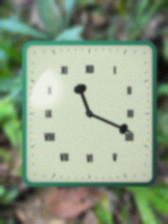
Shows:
11h19
